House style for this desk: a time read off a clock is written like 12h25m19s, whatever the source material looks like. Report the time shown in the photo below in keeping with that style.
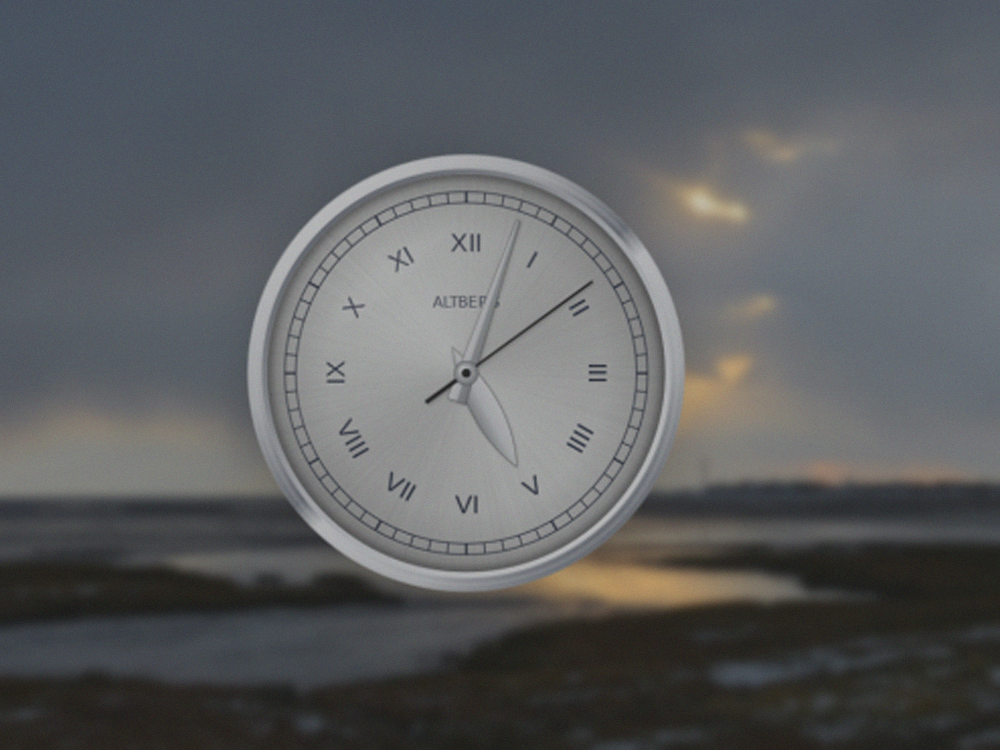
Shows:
5h03m09s
